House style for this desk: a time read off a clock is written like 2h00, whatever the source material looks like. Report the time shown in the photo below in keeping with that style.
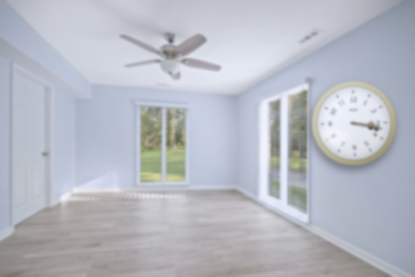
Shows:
3h17
